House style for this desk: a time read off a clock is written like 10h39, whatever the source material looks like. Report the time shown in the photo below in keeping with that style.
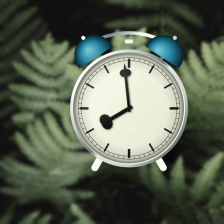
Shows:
7h59
